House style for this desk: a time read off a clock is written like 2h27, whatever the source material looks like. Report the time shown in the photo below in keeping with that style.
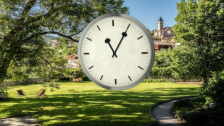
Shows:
11h05
